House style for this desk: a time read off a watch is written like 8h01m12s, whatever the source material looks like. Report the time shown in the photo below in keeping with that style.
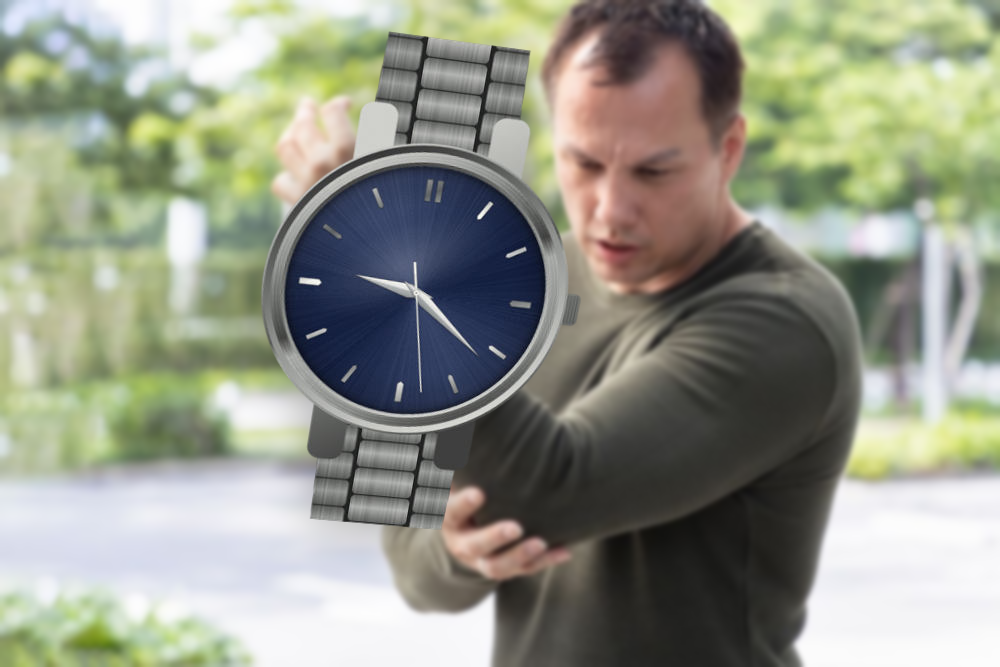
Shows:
9h21m28s
